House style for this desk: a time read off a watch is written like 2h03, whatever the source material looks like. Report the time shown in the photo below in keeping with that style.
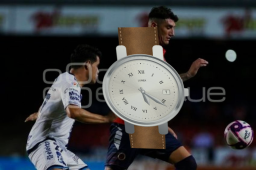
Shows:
5h21
